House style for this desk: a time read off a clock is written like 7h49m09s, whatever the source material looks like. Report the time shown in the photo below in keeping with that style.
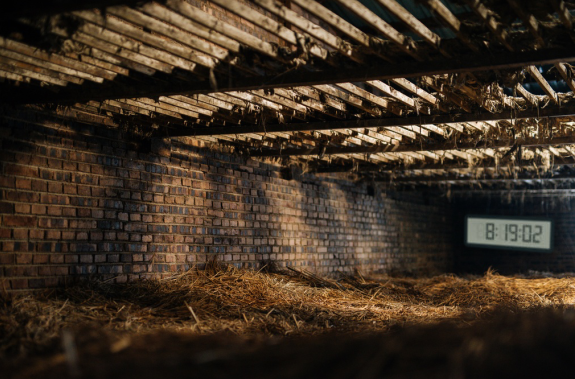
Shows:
8h19m02s
